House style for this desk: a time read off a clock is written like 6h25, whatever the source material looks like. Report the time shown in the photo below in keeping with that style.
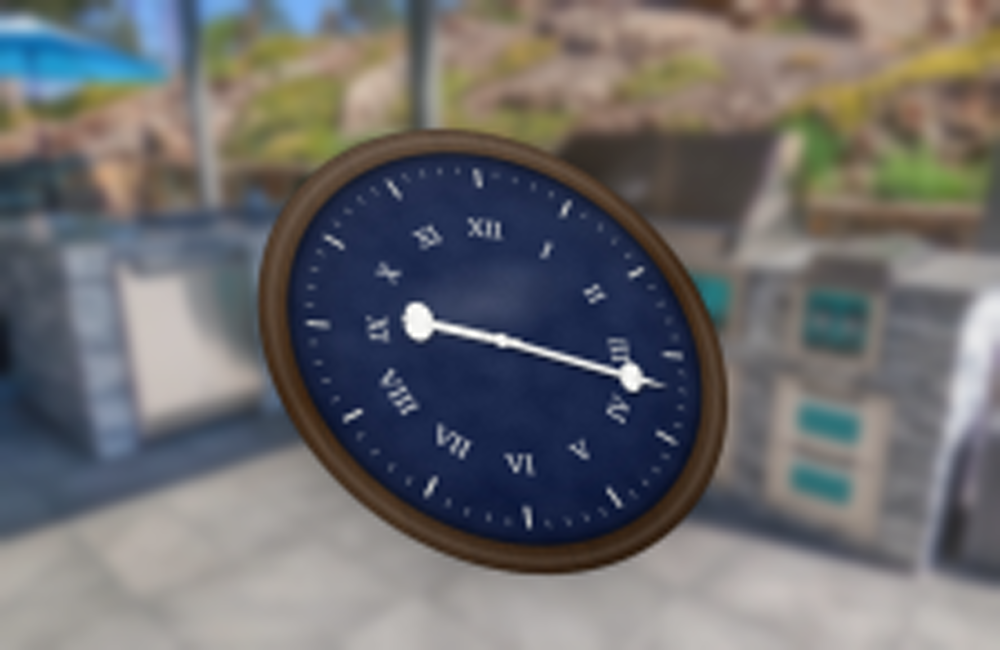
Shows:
9h17
